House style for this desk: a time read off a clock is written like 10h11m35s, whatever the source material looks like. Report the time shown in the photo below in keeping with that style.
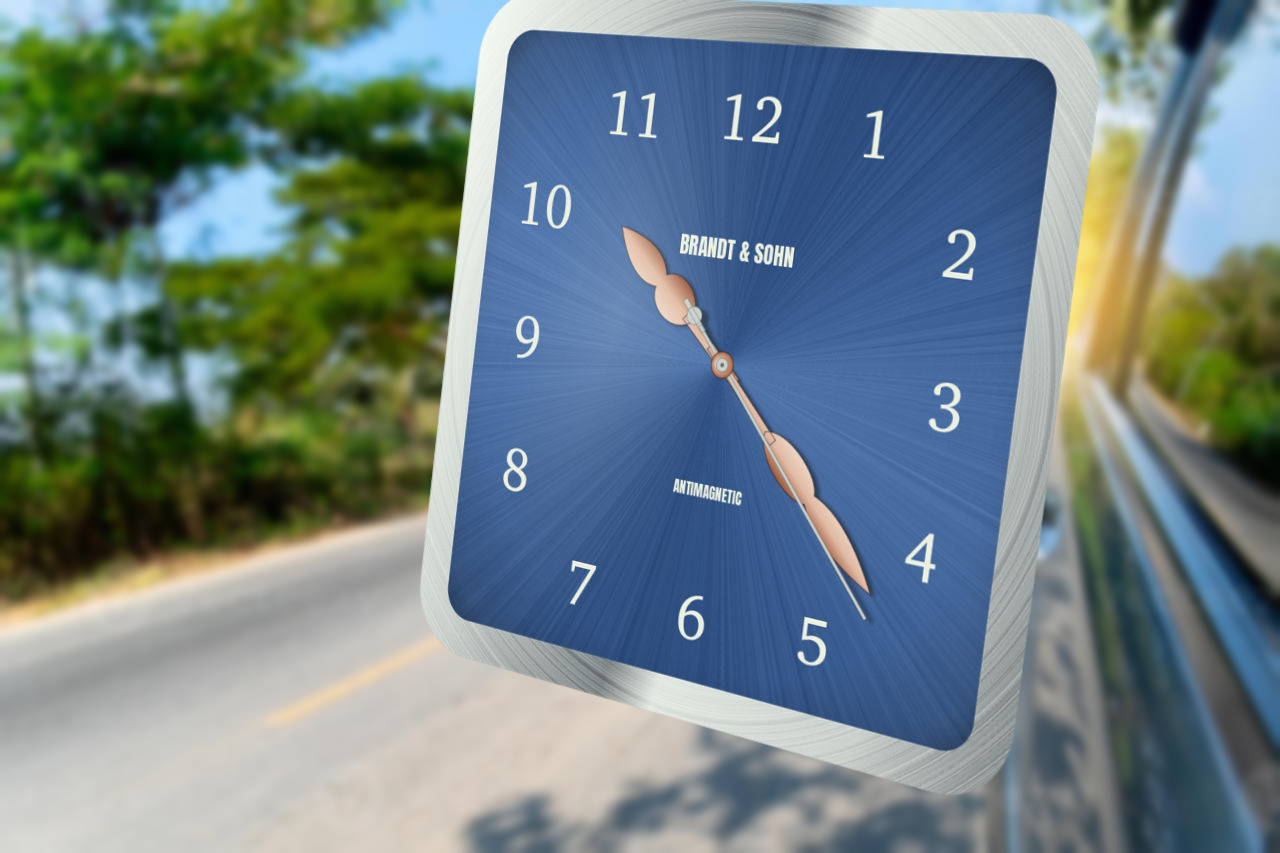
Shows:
10h22m23s
